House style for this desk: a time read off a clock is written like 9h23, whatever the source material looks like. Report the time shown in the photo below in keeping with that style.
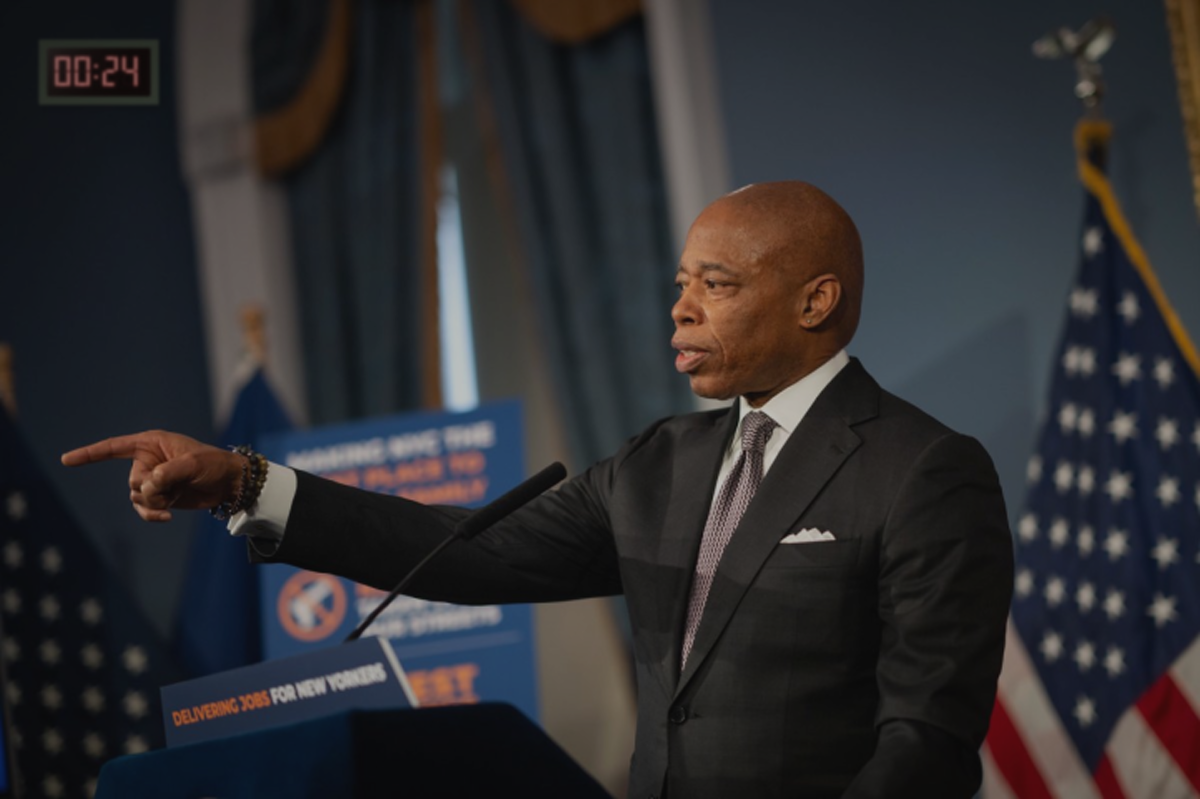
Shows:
0h24
